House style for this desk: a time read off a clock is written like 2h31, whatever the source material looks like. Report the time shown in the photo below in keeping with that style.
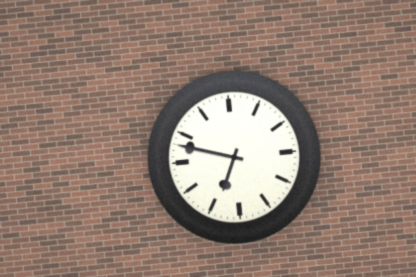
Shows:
6h48
